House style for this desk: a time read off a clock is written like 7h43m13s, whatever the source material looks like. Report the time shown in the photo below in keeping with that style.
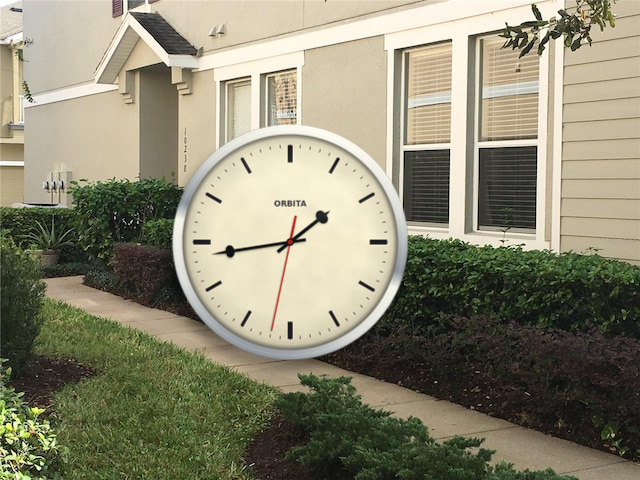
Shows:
1h43m32s
